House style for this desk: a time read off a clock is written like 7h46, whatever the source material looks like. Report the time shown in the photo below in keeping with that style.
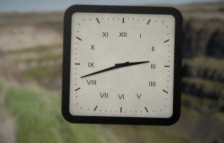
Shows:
2h42
